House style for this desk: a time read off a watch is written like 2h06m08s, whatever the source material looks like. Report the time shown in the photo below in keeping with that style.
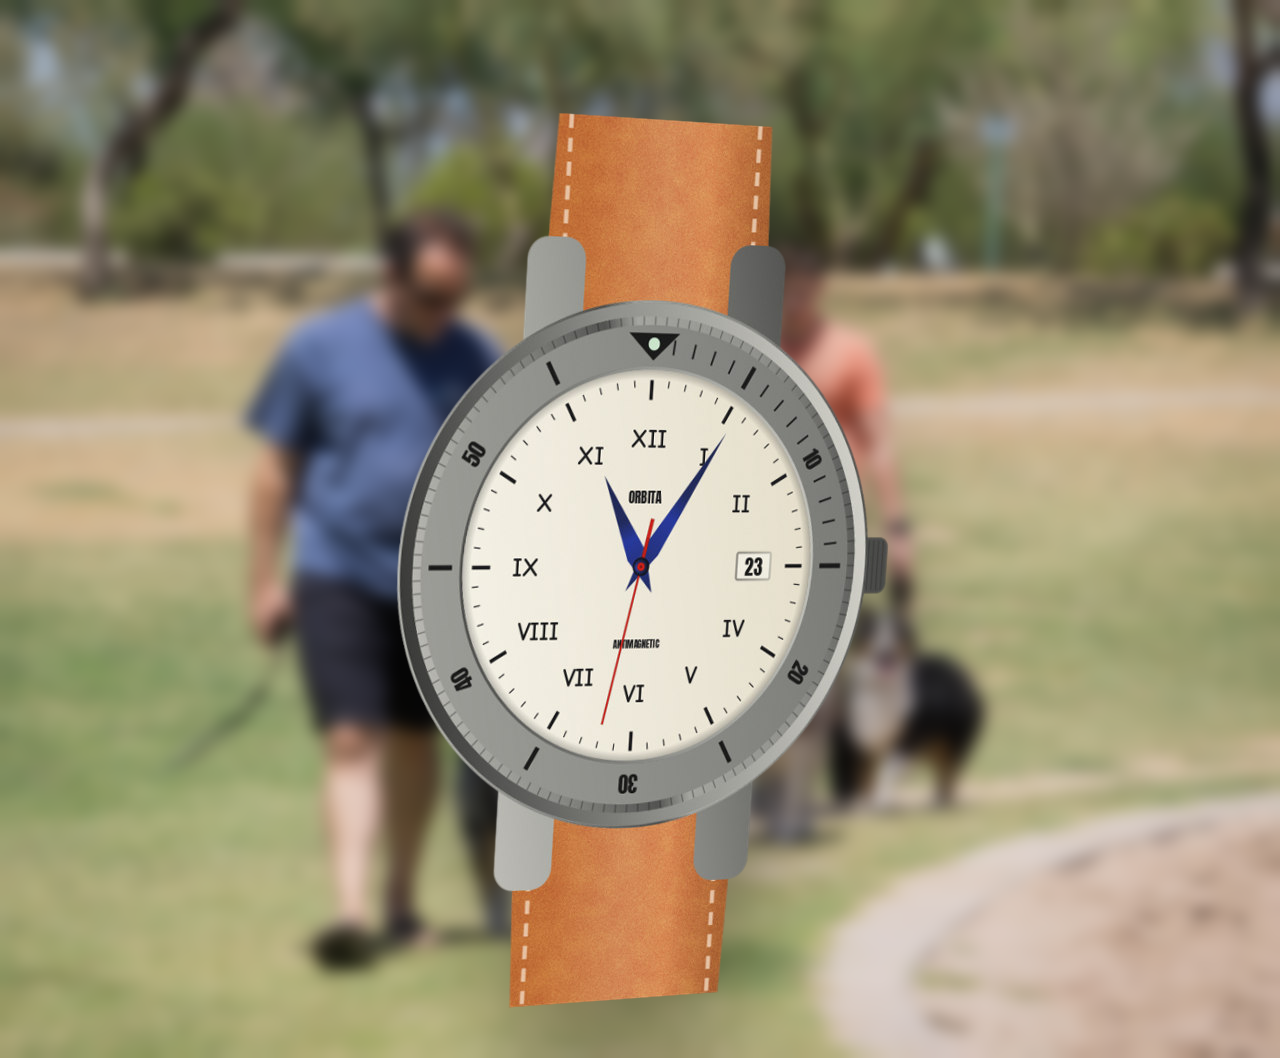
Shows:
11h05m32s
